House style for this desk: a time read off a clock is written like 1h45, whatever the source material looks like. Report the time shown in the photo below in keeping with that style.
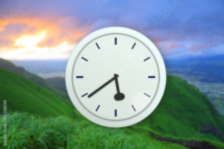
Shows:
5h39
